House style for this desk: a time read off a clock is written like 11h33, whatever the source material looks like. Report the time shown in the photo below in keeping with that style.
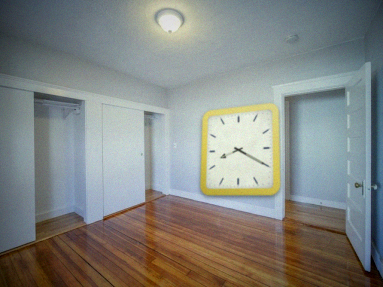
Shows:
8h20
